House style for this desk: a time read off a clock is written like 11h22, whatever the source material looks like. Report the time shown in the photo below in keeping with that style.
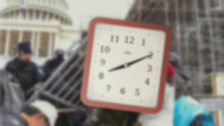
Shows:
8h10
